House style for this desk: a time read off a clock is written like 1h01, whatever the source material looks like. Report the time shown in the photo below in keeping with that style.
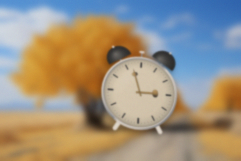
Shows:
2h57
